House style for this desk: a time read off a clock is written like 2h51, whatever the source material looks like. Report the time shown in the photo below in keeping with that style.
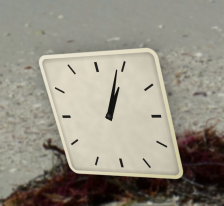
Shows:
1h04
